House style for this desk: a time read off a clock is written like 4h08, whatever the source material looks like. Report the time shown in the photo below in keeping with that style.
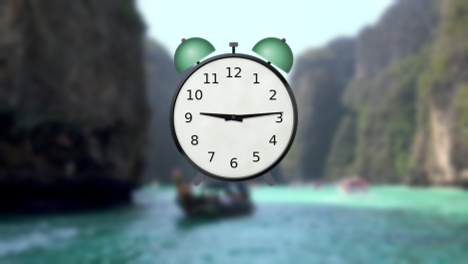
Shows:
9h14
